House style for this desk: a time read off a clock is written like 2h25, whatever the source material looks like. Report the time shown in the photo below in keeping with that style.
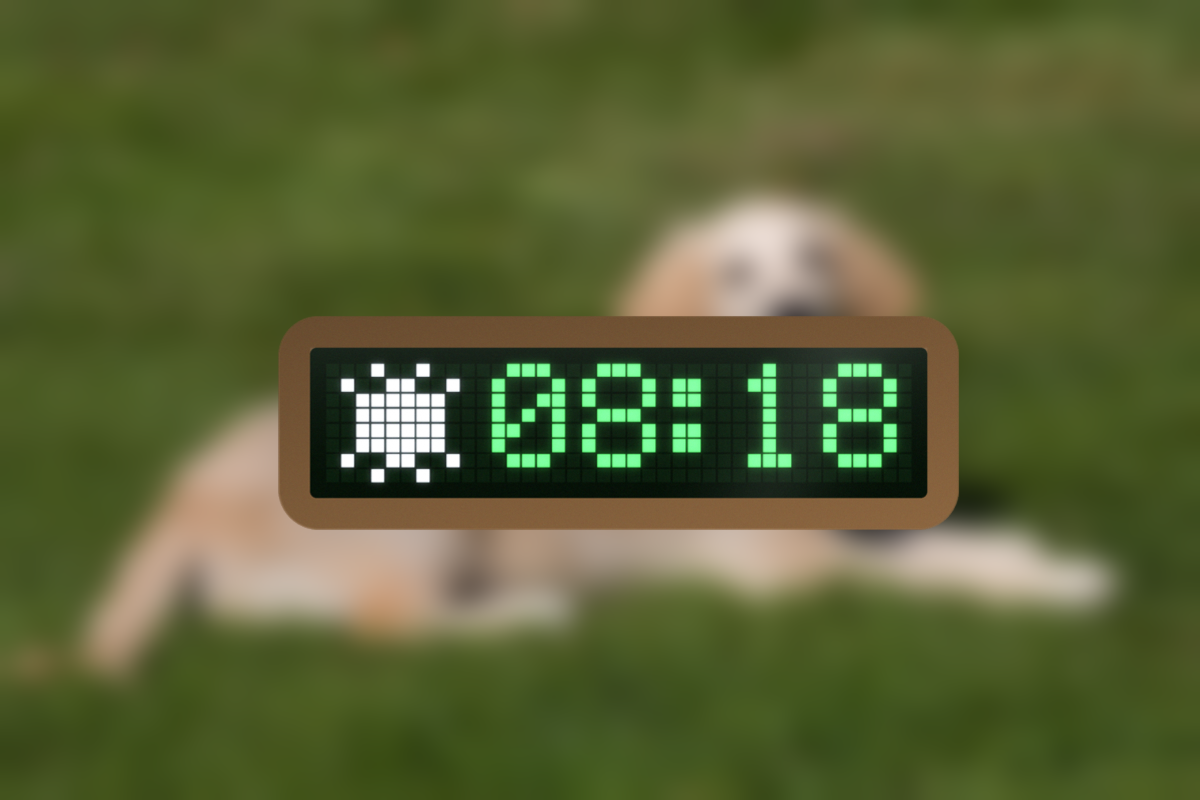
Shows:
8h18
